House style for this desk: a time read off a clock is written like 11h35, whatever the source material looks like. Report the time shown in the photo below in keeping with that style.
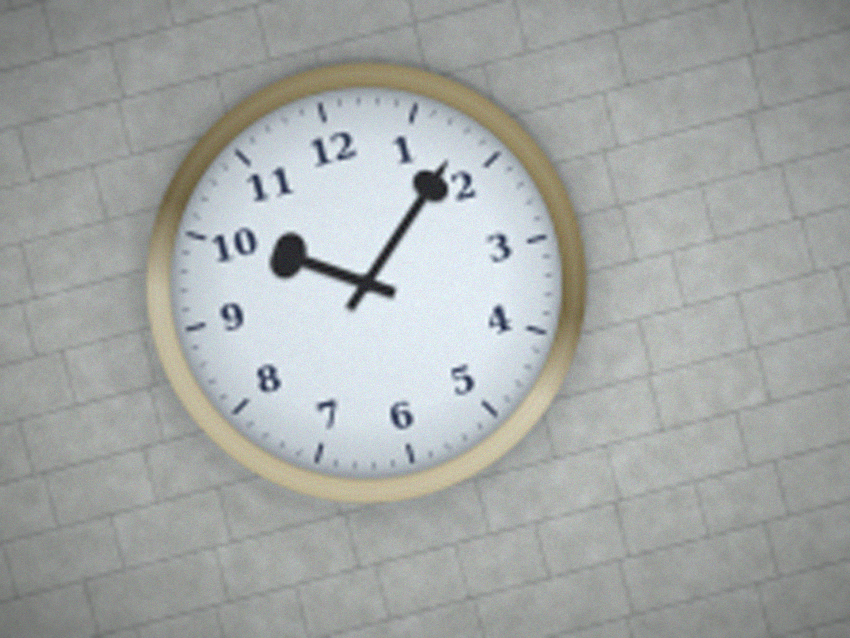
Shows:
10h08
